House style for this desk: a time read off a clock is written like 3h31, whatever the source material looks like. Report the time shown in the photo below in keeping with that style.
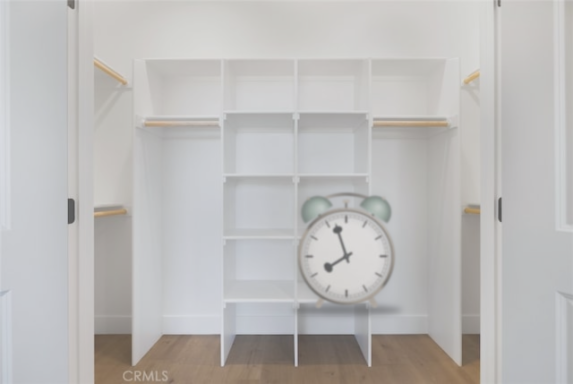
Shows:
7h57
